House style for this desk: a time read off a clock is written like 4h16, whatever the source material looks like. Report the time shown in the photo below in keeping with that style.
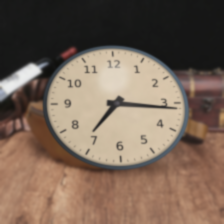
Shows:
7h16
